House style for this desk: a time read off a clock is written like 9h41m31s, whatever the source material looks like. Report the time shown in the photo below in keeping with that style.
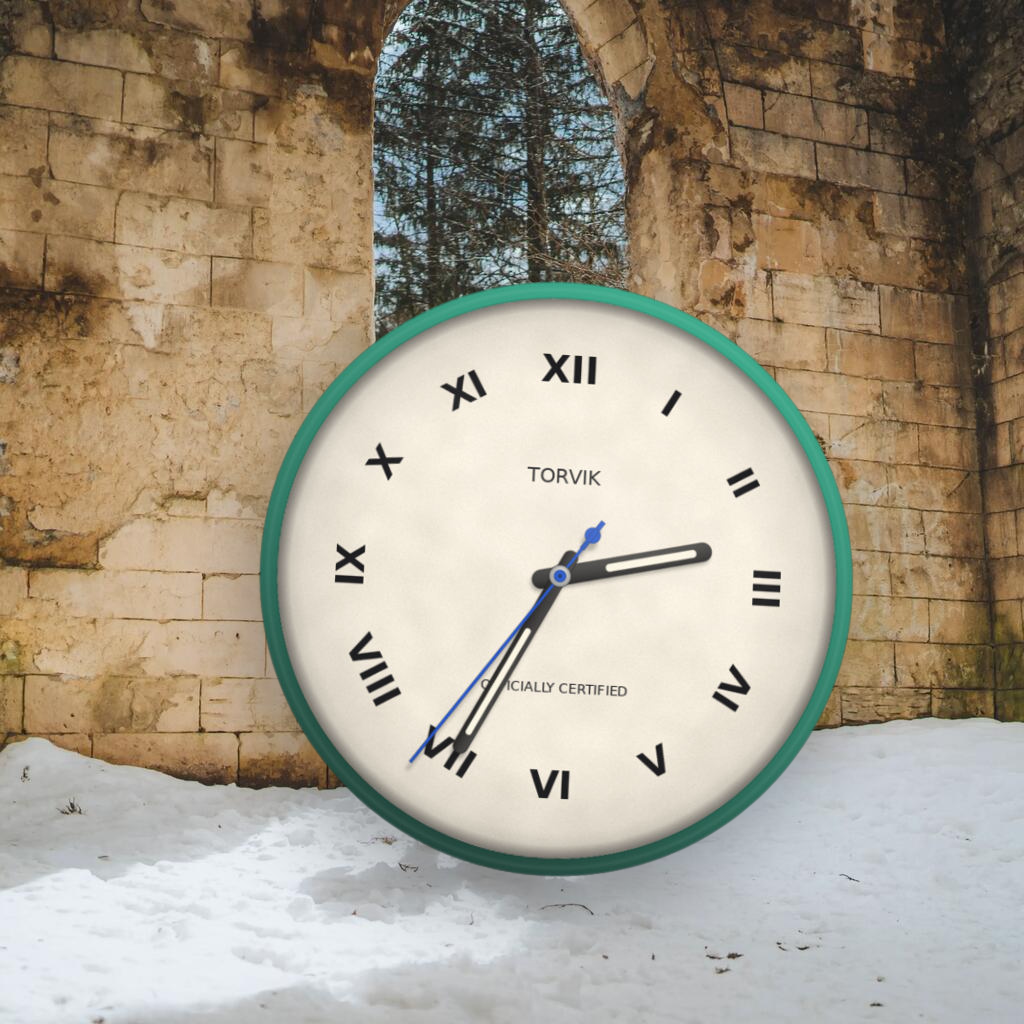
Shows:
2h34m36s
